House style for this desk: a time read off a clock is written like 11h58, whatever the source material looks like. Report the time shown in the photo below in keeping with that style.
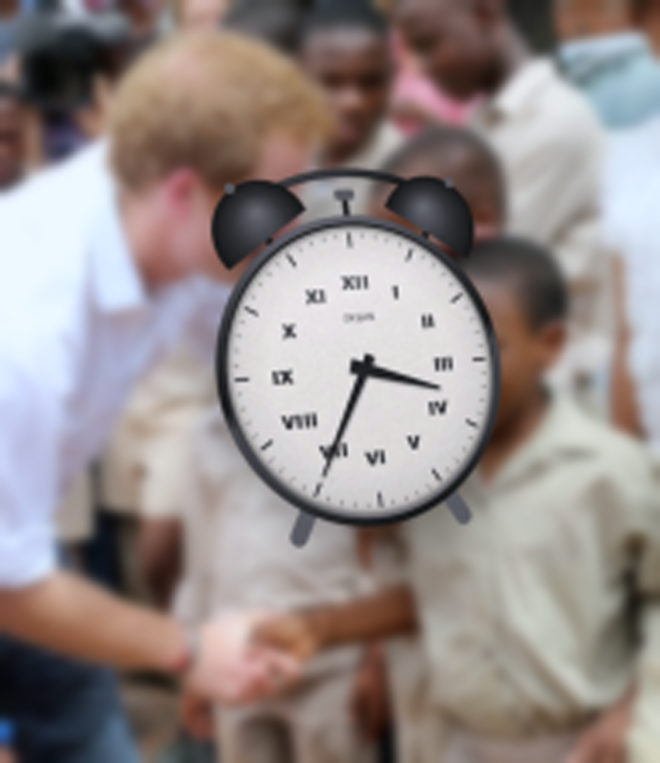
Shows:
3h35
